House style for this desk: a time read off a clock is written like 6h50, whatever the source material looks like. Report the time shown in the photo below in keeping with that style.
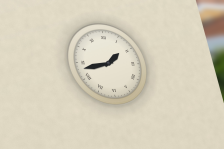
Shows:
1h43
